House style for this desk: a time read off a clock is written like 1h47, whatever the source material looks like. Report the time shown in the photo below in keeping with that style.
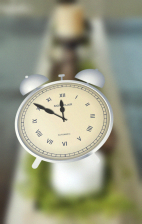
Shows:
11h51
